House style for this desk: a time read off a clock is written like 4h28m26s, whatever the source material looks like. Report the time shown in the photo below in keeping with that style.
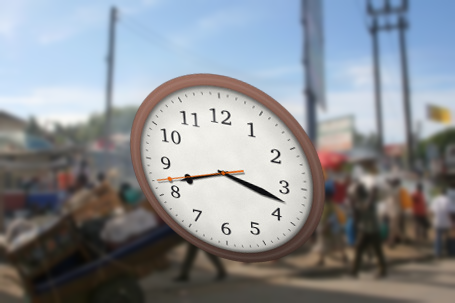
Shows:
8h17m42s
